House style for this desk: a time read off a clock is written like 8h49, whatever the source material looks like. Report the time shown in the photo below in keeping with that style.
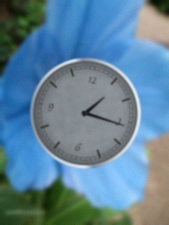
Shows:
1h16
